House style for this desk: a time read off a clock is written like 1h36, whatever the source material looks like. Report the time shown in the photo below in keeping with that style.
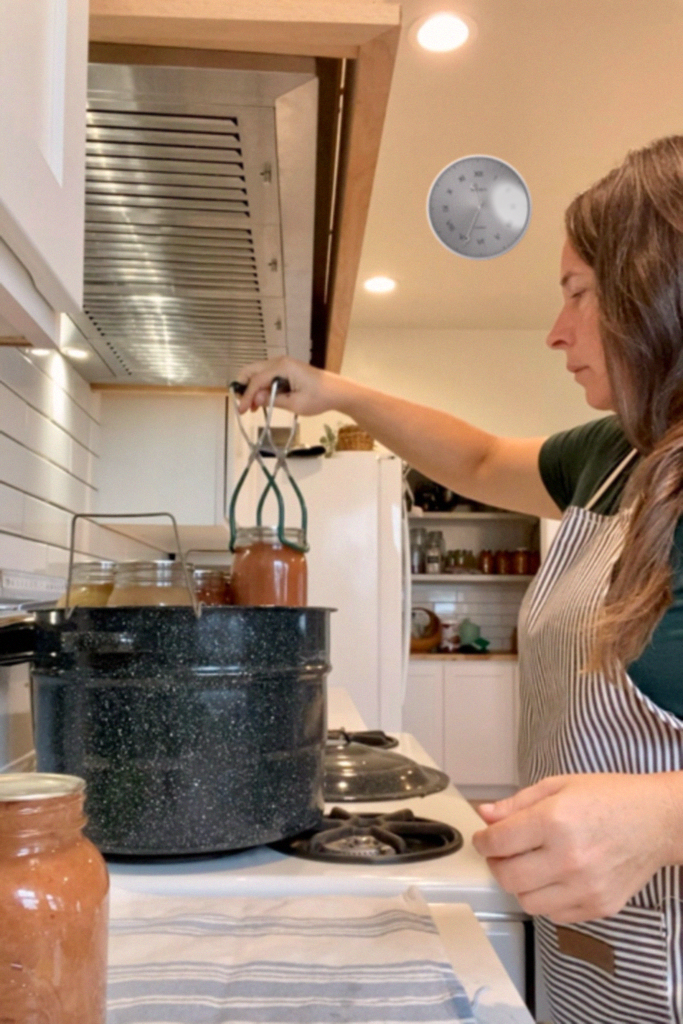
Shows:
11h34
